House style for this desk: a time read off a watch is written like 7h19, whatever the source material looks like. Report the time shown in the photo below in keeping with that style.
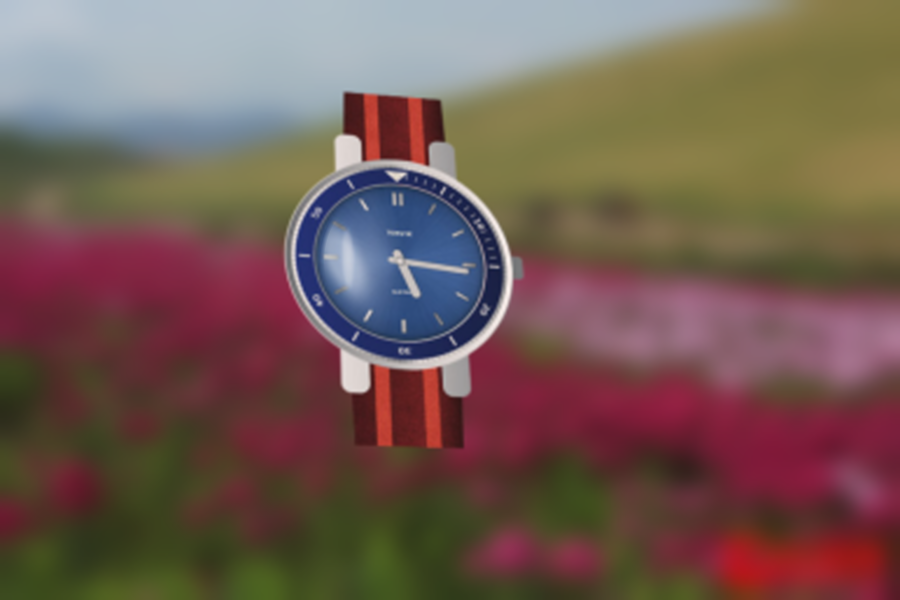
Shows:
5h16
